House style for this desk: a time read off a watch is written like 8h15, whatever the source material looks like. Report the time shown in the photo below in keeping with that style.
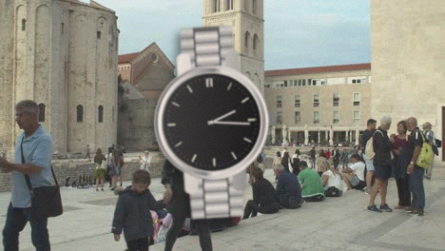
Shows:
2h16
